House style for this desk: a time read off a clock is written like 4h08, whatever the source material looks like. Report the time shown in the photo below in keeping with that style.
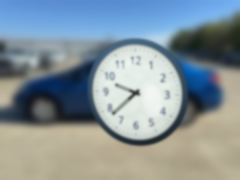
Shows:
9h38
